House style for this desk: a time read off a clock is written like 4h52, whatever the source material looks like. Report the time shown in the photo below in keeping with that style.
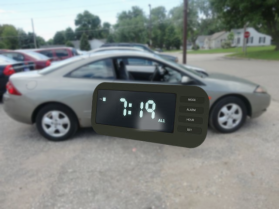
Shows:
7h19
